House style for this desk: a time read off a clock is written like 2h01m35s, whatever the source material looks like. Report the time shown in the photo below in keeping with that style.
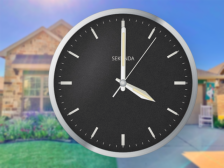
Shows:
4h00m06s
